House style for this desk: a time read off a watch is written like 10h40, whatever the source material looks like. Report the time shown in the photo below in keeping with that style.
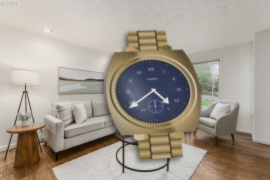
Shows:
4h39
